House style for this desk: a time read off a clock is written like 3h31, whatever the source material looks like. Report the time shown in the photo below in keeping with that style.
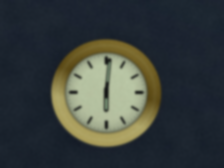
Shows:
6h01
